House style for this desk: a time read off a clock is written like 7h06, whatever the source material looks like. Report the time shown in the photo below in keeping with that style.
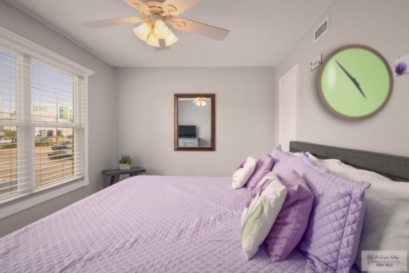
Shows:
4h53
